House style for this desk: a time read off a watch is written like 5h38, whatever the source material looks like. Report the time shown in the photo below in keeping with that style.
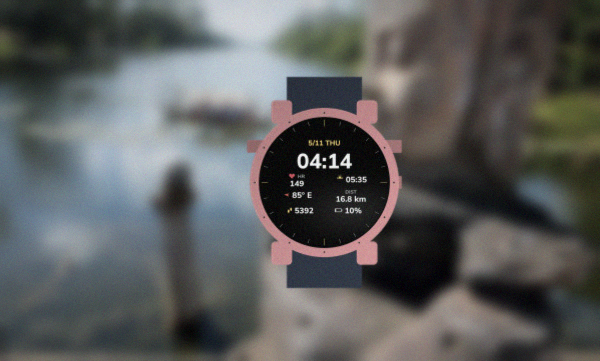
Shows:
4h14
